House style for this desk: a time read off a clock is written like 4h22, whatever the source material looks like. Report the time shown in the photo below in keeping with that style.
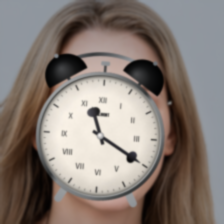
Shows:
11h20
